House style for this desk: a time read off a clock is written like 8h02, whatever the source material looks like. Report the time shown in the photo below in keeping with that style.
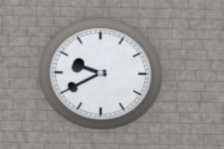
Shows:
9h40
